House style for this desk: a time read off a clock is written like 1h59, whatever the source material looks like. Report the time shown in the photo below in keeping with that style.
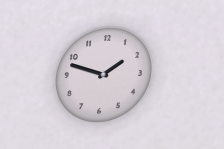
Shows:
1h48
